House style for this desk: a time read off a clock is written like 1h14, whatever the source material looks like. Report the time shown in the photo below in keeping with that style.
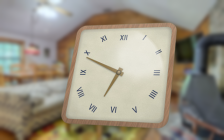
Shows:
6h49
